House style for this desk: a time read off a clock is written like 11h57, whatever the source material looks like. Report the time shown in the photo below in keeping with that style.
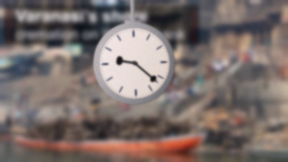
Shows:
9h22
